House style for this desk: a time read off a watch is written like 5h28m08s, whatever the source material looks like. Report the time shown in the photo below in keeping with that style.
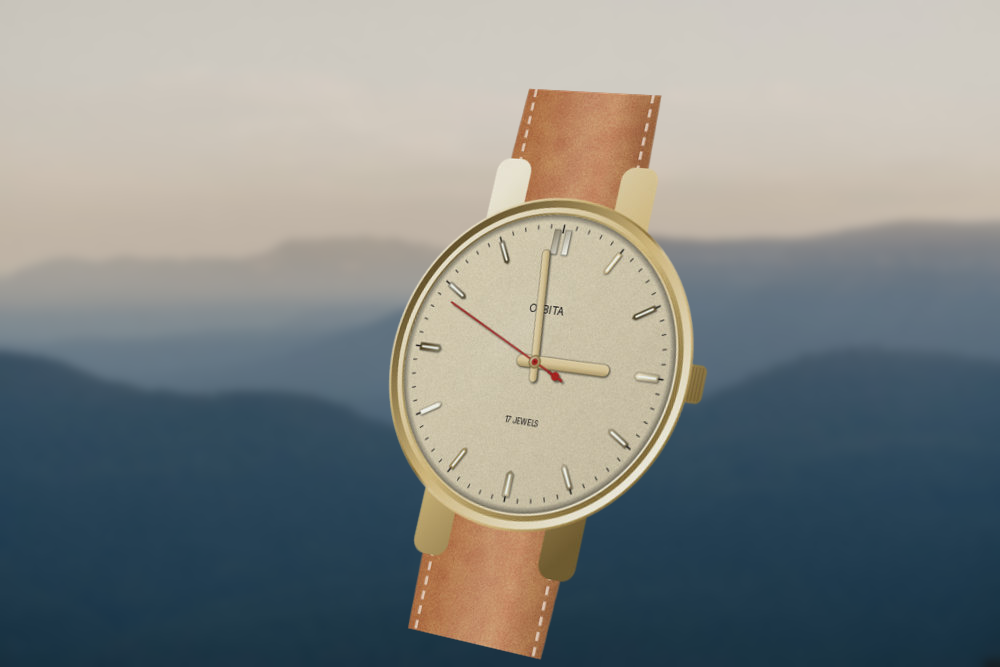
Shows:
2h58m49s
